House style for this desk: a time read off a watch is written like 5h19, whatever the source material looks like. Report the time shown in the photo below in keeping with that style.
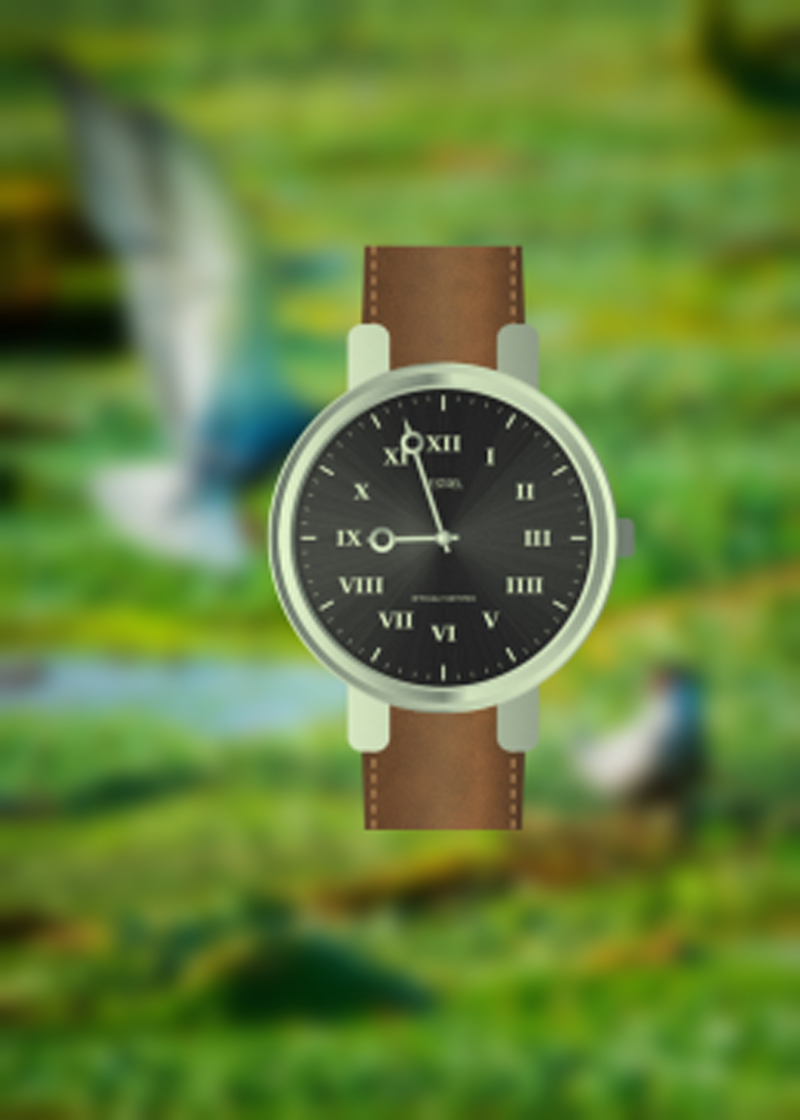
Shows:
8h57
